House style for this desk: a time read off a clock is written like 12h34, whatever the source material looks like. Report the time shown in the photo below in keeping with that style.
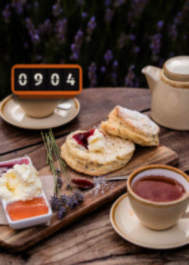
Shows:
9h04
